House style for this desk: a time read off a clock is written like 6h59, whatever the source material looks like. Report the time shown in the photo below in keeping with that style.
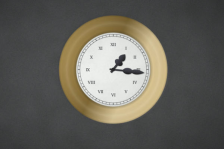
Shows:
1h16
